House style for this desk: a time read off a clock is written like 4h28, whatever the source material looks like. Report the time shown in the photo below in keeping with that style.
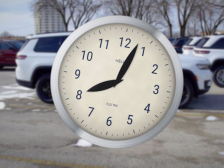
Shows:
8h03
